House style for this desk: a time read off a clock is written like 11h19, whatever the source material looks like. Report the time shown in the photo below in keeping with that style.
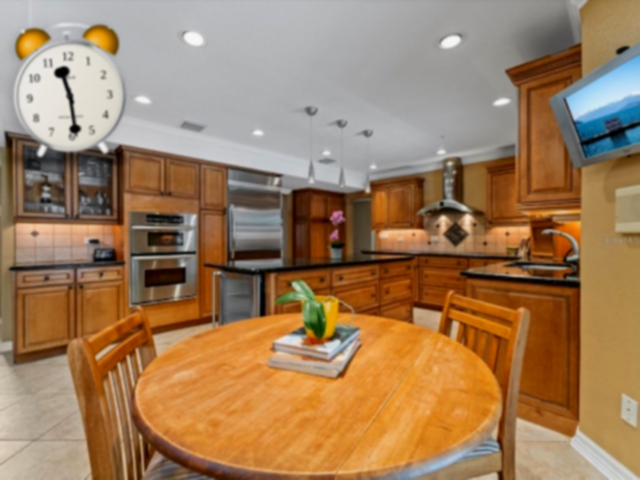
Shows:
11h29
